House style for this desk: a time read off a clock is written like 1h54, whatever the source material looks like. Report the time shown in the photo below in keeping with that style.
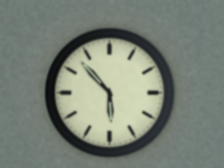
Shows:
5h53
